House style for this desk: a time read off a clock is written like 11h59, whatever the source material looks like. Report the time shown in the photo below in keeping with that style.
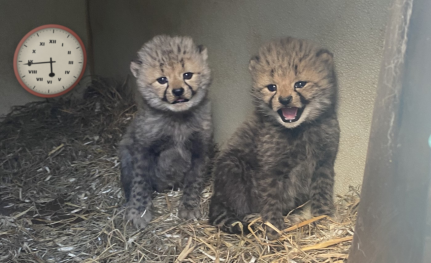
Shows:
5h44
